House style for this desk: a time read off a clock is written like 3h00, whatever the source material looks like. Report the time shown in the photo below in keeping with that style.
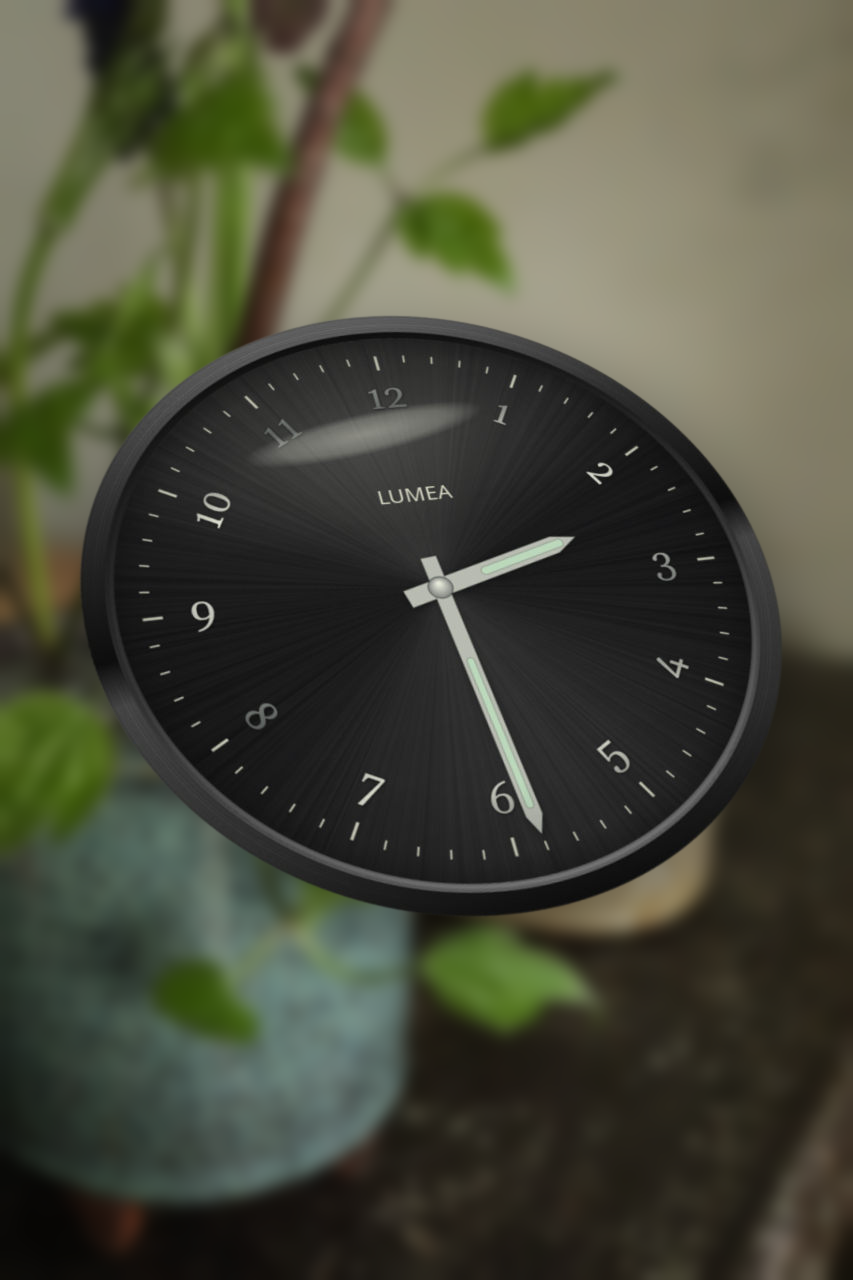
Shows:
2h29
